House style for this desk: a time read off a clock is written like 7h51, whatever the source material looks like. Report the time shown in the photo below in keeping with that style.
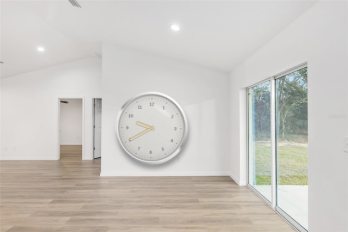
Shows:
9h40
